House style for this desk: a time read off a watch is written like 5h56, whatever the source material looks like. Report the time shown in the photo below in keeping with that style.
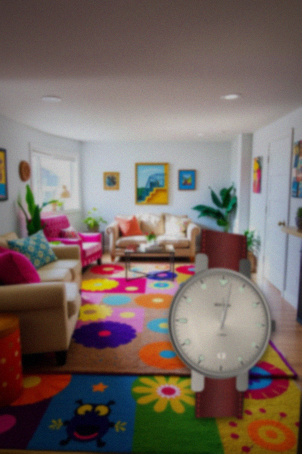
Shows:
12h02
